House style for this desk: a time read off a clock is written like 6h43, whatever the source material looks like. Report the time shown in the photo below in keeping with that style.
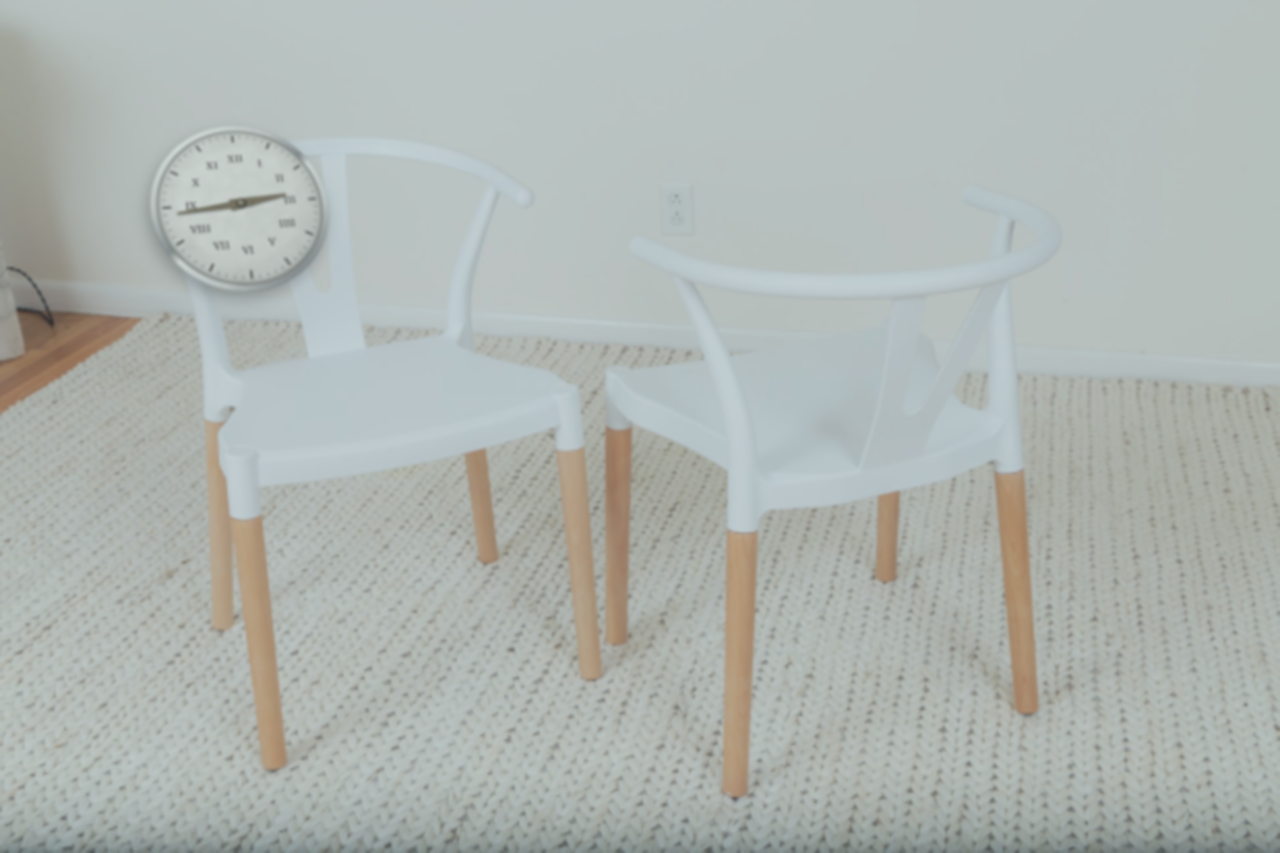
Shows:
2h44
